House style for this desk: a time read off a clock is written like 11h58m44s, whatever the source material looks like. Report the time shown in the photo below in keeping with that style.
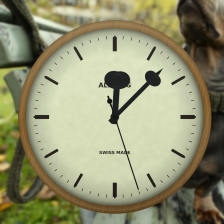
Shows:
12h07m27s
